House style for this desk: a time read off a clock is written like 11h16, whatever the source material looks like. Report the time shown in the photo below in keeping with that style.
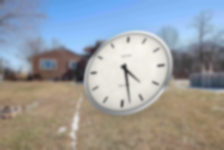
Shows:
4h28
